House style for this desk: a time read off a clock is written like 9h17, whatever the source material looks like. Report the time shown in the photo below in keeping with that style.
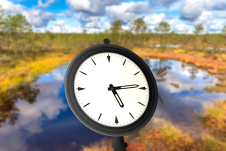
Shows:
5h14
